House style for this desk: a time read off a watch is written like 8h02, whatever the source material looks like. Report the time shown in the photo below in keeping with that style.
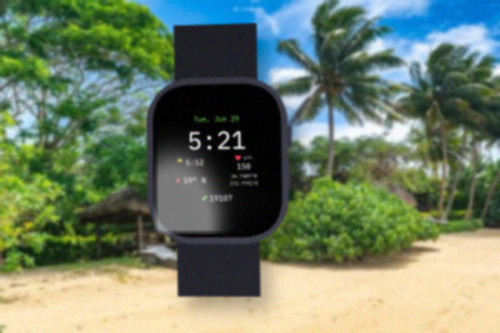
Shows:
5h21
